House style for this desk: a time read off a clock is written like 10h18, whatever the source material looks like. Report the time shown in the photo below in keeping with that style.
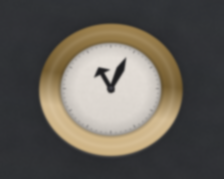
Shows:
11h04
